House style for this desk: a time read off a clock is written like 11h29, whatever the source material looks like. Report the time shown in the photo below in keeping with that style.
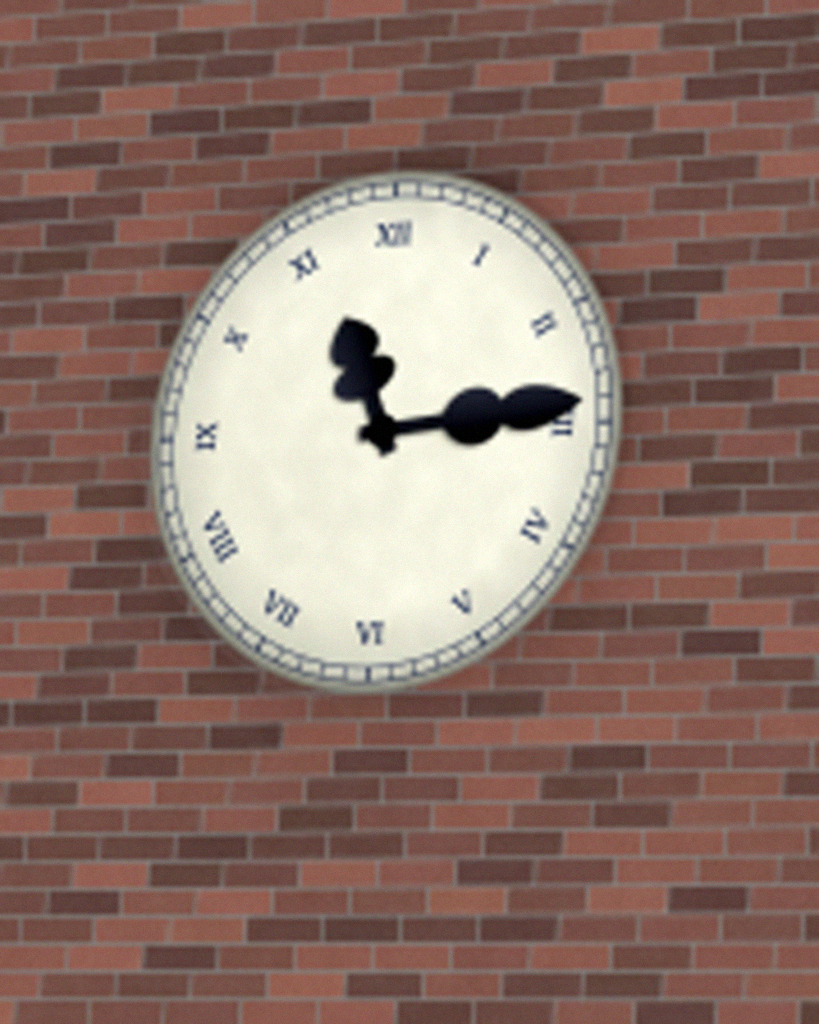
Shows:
11h14
